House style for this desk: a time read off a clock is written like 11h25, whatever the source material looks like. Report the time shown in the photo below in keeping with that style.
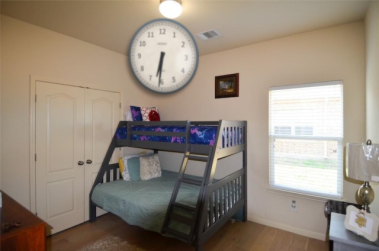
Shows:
6h31
